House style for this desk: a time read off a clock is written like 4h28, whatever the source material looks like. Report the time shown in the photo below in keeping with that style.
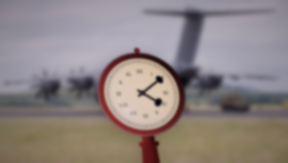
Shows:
4h09
